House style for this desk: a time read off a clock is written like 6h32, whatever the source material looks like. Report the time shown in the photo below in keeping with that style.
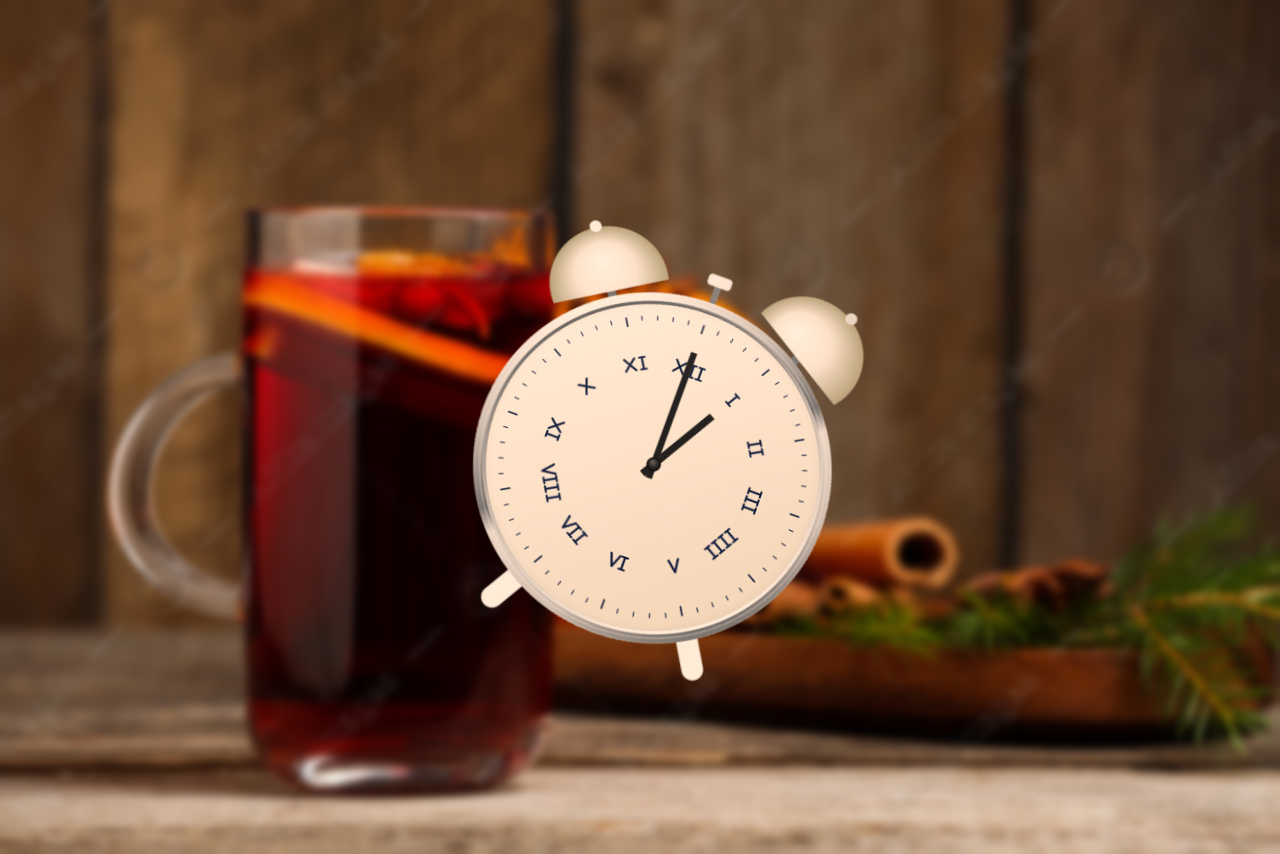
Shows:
1h00
